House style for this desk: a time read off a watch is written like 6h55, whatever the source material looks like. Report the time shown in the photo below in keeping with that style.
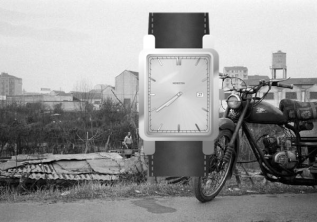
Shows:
7h39
